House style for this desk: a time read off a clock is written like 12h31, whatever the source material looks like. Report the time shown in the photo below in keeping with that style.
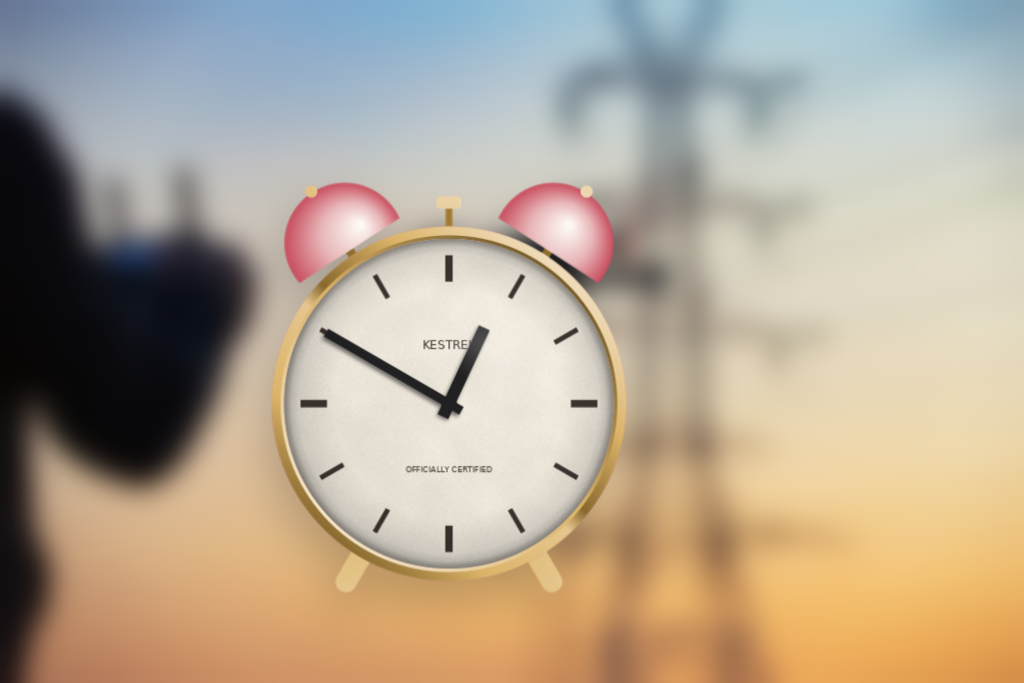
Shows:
12h50
